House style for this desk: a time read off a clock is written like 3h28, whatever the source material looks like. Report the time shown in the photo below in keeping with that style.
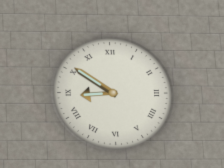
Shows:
8h51
